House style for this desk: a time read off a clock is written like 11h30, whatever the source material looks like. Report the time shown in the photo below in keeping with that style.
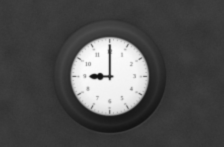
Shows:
9h00
